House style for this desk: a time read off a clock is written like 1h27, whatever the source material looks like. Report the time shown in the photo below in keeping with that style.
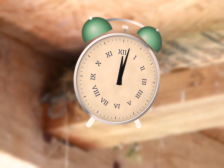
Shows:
12h02
